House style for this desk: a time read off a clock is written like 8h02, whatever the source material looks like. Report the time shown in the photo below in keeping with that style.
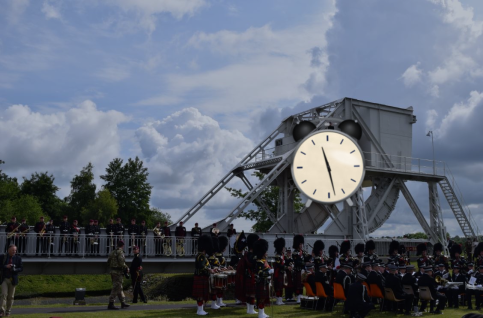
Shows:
11h28
